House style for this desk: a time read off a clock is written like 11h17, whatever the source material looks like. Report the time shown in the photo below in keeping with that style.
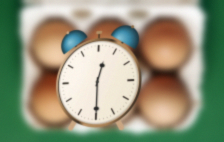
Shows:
12h30
